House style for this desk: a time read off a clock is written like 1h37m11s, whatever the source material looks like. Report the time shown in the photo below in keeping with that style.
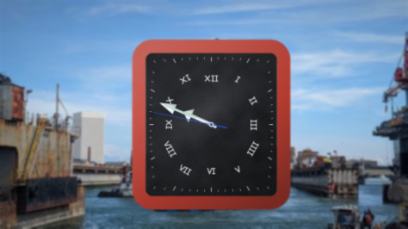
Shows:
9h48m47s
